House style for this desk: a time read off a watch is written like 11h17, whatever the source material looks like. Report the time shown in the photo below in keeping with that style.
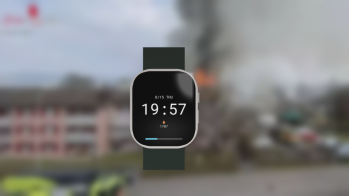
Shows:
19h57
